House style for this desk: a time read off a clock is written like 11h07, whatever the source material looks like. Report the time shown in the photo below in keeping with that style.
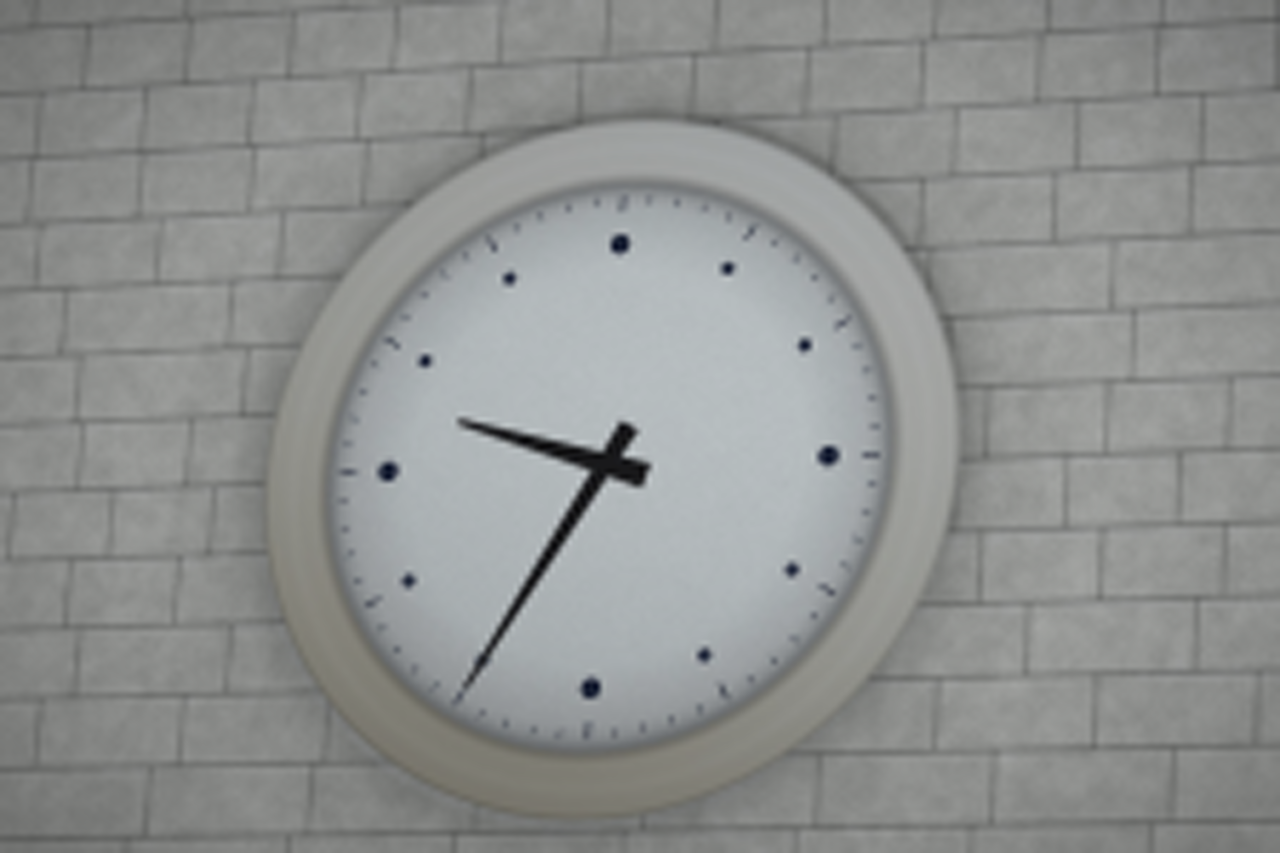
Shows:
9h35
